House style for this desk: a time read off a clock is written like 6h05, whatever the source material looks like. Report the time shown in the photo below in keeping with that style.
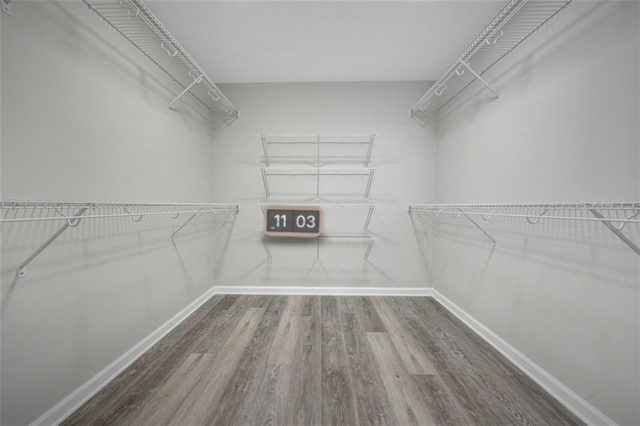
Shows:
11h03
